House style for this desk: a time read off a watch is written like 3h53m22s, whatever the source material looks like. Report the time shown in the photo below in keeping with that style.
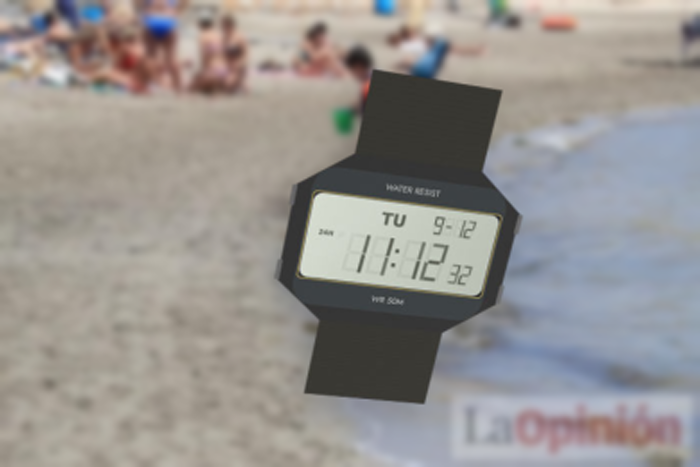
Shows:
11h12m32s
